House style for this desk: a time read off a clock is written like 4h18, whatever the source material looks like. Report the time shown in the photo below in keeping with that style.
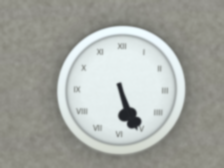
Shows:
5h26
